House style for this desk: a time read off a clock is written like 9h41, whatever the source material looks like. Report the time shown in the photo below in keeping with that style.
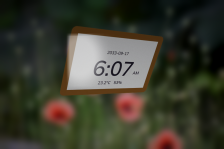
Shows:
6h07
